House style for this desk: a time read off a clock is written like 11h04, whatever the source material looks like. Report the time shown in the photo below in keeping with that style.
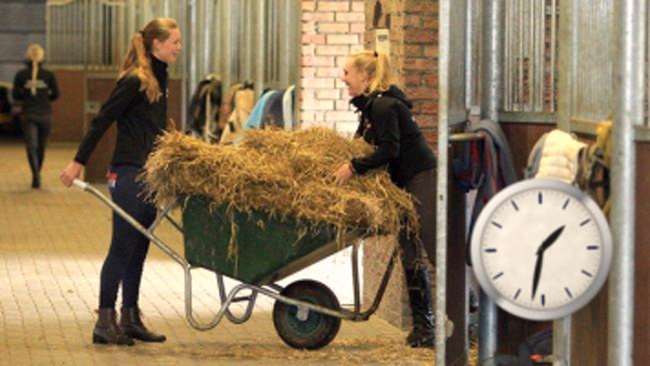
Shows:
1h32
